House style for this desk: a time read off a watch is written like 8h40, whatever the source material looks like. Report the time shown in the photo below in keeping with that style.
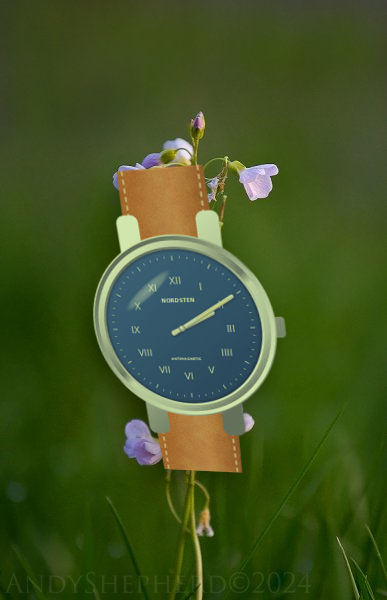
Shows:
2h10
